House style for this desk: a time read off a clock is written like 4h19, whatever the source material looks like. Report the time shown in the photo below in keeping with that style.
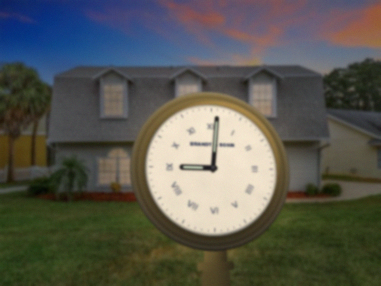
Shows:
9h01
